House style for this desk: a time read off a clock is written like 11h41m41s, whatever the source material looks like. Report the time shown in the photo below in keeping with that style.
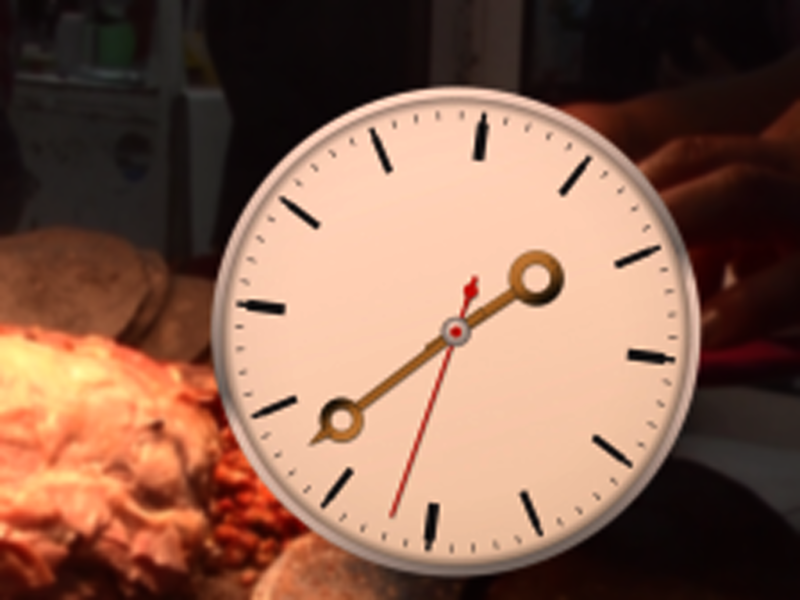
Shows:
1h37m32s
